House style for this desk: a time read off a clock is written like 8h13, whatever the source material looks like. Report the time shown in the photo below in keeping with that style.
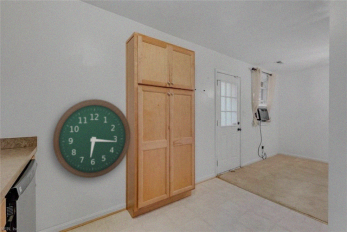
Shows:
6h16
